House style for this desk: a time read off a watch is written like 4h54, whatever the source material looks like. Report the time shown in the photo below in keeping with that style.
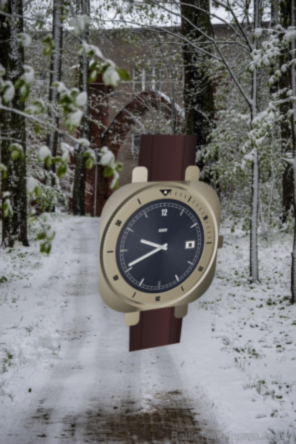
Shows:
9h41
